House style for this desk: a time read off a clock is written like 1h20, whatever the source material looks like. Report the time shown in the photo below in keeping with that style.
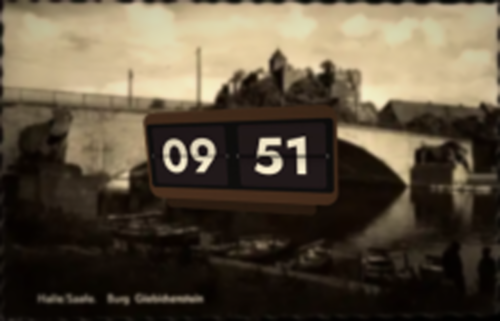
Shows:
9h51
